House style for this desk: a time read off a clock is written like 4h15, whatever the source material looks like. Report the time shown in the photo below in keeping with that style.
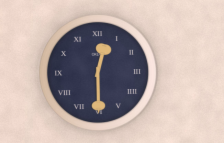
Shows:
12h30
